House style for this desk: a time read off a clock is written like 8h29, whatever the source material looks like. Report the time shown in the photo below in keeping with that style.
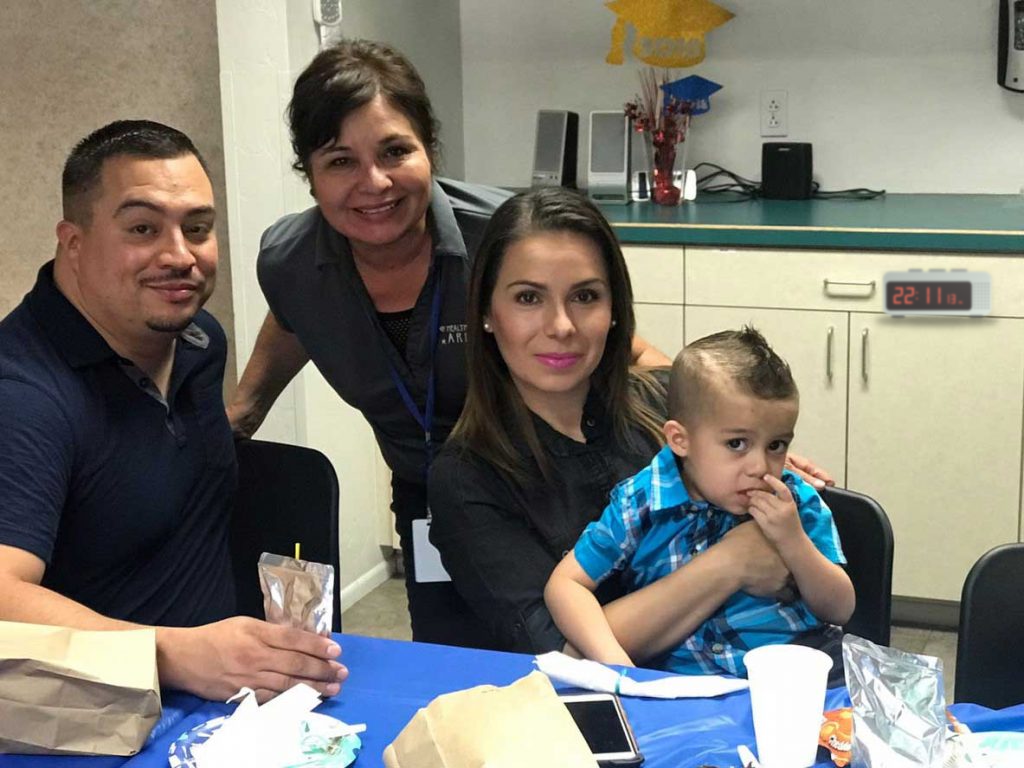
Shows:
22h11
